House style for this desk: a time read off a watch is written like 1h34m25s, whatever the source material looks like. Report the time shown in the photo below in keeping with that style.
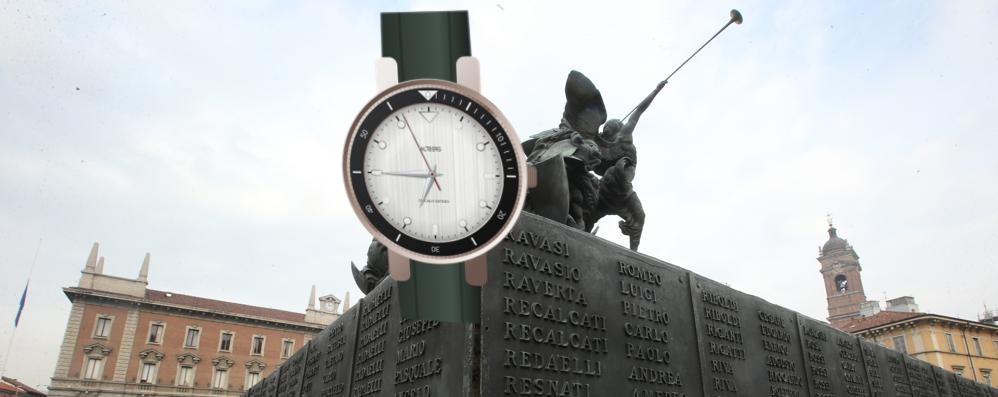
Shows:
6h44m56s
